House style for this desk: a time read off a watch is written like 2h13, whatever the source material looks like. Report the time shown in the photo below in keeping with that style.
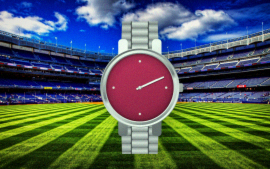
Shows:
2h11
